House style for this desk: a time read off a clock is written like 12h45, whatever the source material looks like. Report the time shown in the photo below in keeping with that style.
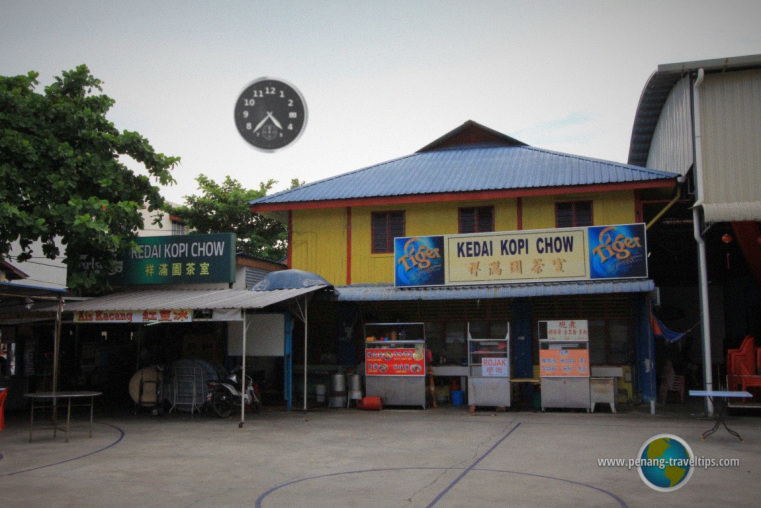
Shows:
4h37
